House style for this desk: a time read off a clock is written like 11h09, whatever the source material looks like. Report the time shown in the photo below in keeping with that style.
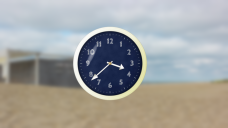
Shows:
3h38
